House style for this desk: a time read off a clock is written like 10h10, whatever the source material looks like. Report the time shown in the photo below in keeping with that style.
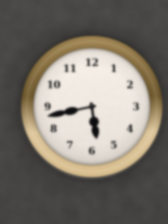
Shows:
5h43
